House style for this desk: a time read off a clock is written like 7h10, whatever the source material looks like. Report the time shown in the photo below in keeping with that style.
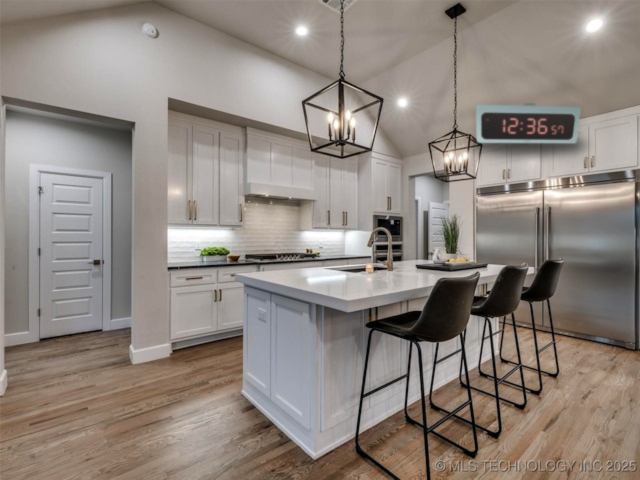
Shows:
12h36
